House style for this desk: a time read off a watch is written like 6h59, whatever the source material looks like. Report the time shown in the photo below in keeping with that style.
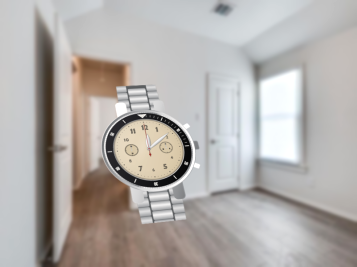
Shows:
12h09
